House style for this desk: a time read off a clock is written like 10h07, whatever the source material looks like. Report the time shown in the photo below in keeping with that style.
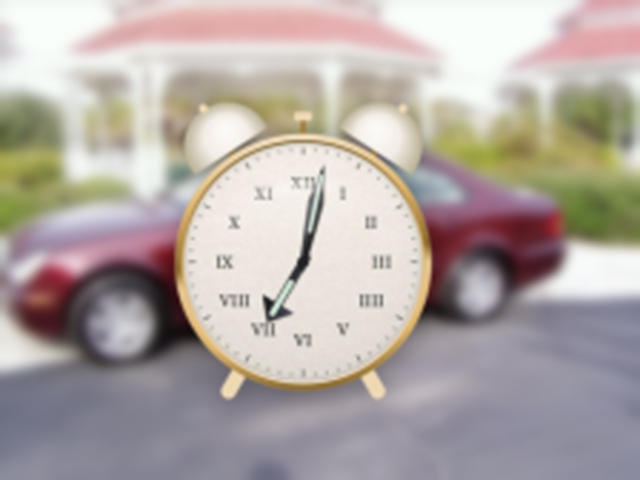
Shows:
7h02
